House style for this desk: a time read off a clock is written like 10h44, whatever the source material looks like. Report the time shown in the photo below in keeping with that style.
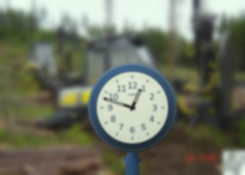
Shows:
12h48
